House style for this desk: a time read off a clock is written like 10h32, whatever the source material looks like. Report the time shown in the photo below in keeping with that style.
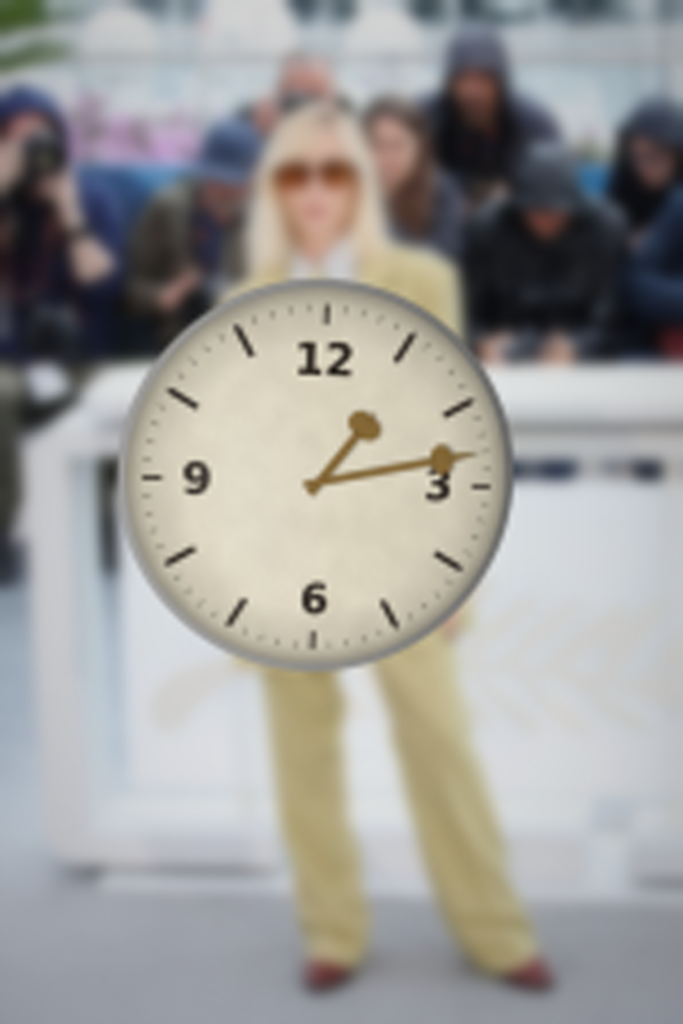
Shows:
1h13
